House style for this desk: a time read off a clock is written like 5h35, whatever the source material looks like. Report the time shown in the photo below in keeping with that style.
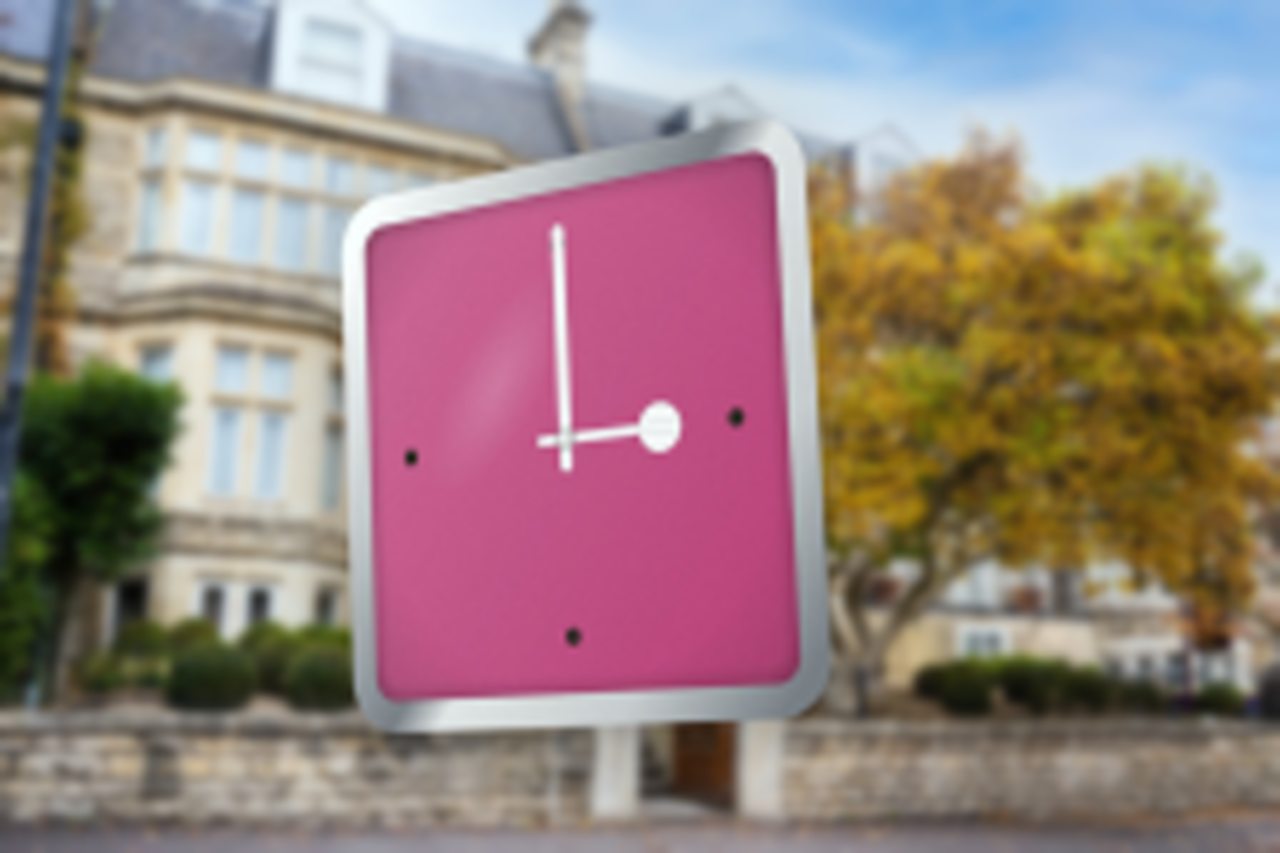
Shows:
3h00
